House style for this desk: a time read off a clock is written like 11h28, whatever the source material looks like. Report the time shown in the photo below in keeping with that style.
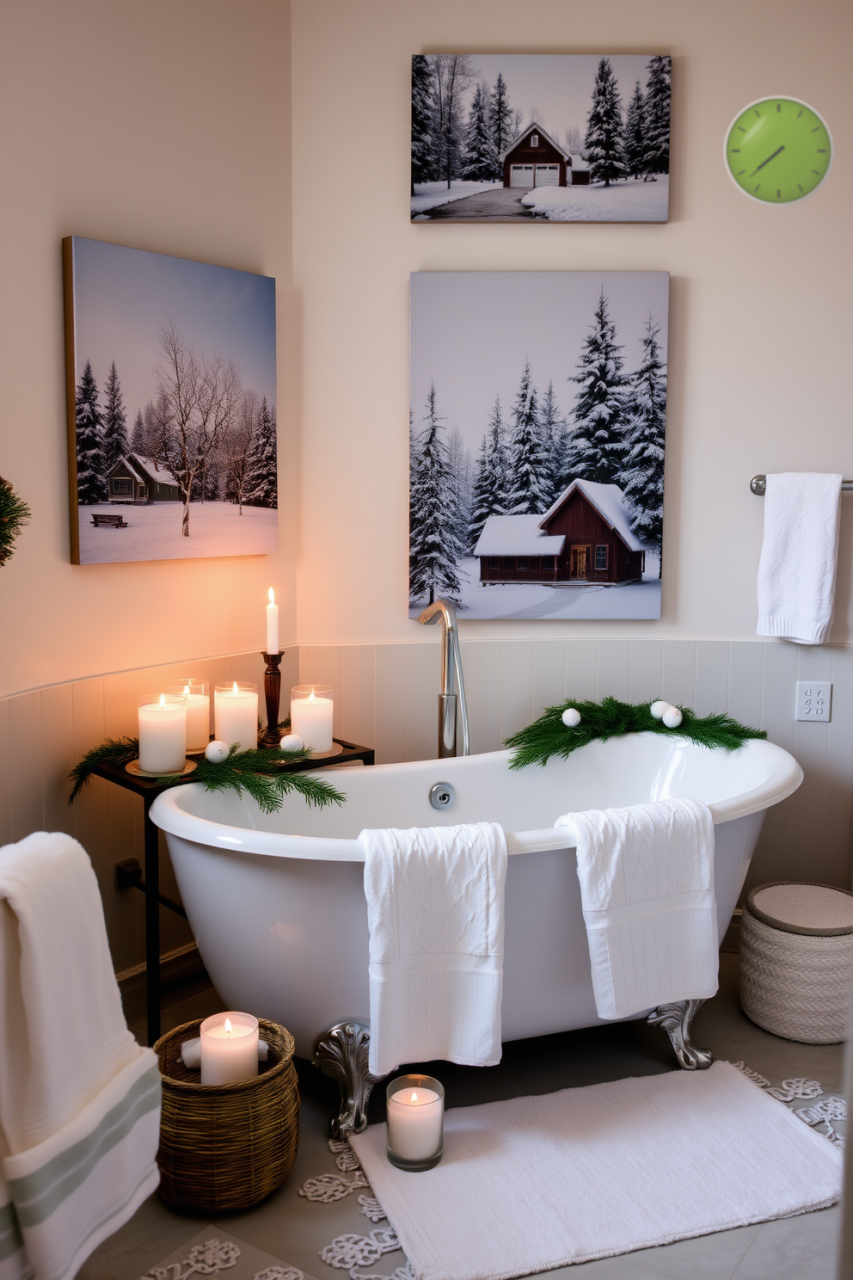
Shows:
7h38
